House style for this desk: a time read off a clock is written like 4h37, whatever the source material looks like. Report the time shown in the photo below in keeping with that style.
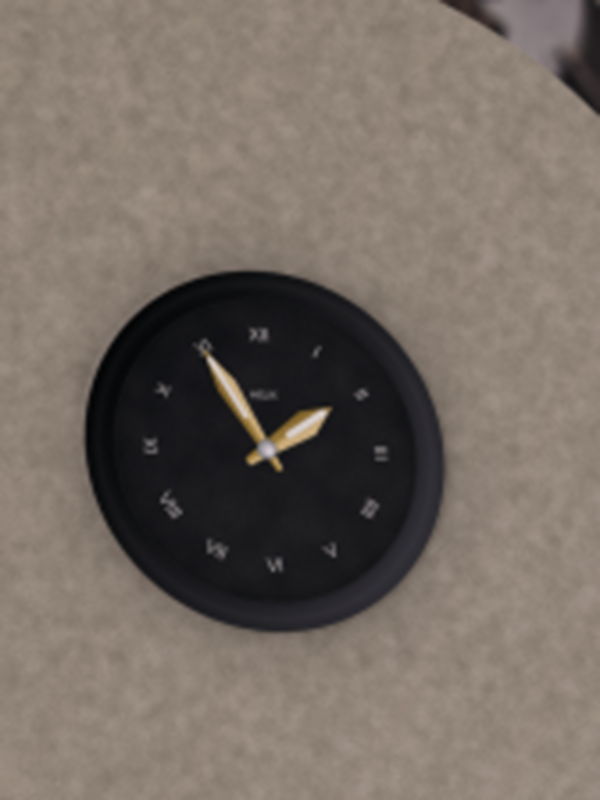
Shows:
1h55
